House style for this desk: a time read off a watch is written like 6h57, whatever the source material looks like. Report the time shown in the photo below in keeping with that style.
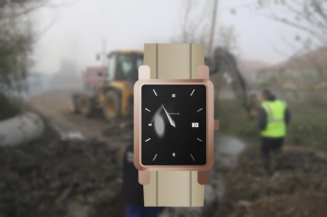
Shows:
10h55
